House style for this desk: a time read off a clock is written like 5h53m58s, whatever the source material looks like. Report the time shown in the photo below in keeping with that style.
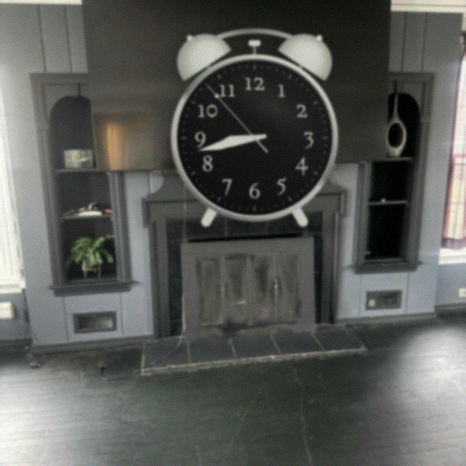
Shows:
8h42m53s
